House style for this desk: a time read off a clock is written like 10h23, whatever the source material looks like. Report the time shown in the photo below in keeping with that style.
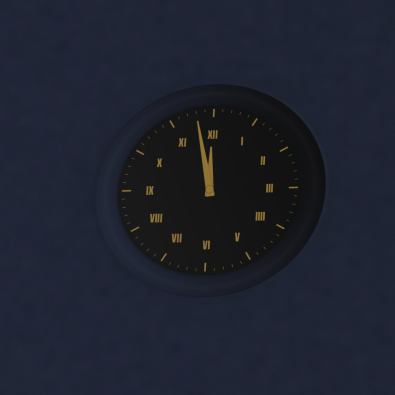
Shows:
11h58
